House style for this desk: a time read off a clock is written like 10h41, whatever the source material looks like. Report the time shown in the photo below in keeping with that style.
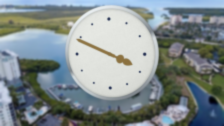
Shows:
3h49
